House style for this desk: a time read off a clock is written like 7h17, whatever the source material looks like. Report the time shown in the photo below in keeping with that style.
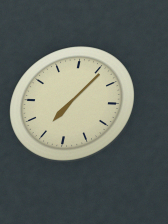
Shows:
7h06
